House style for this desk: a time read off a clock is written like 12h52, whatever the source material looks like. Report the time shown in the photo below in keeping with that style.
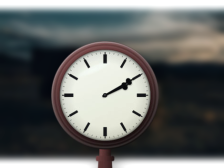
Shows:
2h10
